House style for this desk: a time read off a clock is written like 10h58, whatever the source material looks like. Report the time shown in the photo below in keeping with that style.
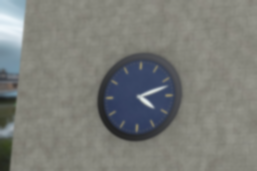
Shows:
4h12
